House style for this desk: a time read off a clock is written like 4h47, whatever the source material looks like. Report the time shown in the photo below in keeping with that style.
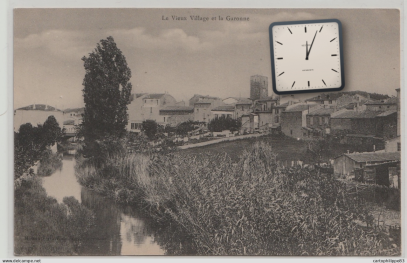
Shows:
12h04
